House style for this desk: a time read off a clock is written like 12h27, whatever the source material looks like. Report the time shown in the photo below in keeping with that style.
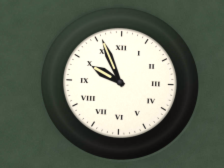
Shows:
9h56
